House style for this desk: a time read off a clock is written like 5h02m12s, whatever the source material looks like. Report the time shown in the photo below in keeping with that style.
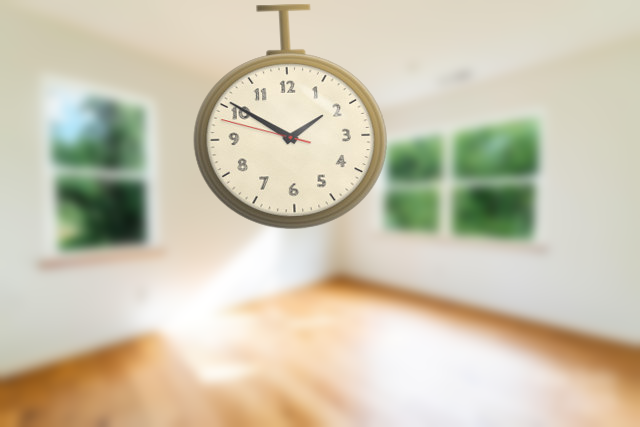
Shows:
1h50m48s
